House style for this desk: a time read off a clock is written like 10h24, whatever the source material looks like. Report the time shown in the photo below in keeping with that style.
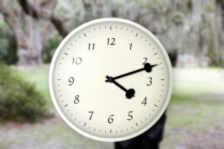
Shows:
4h12
